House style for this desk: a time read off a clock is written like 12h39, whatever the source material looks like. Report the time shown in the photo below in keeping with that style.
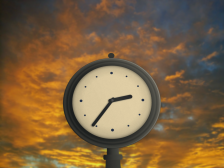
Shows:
2h36
